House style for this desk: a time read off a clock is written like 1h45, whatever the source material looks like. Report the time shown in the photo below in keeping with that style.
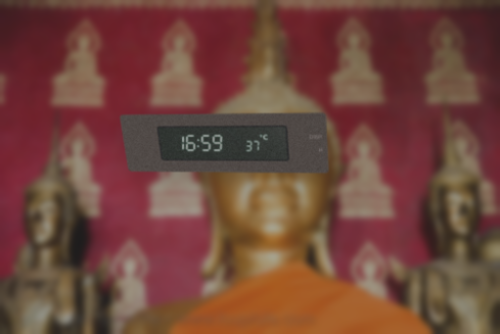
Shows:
16h59
